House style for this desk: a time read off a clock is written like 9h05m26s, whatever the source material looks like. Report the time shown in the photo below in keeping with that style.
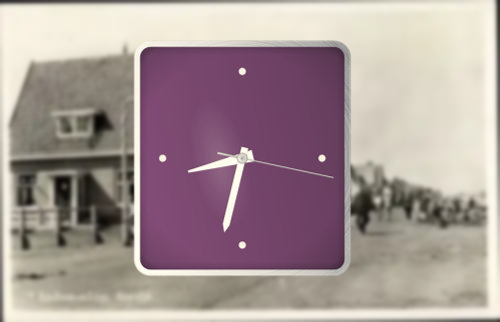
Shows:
8h32m17s
